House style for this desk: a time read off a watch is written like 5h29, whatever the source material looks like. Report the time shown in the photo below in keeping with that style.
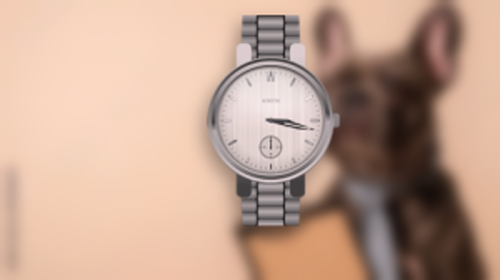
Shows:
3h17
